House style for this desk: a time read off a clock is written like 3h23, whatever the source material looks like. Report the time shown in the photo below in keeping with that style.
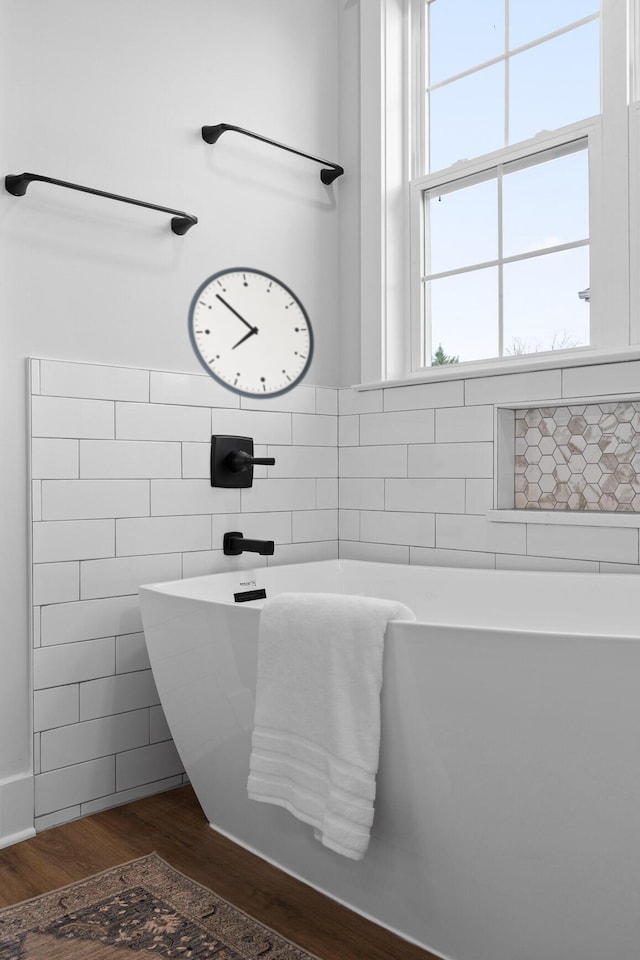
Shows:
7h53
